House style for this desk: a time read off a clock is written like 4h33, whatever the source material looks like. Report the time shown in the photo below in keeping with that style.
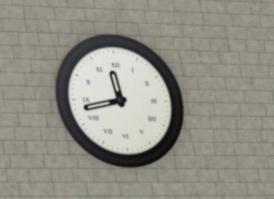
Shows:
11h43
